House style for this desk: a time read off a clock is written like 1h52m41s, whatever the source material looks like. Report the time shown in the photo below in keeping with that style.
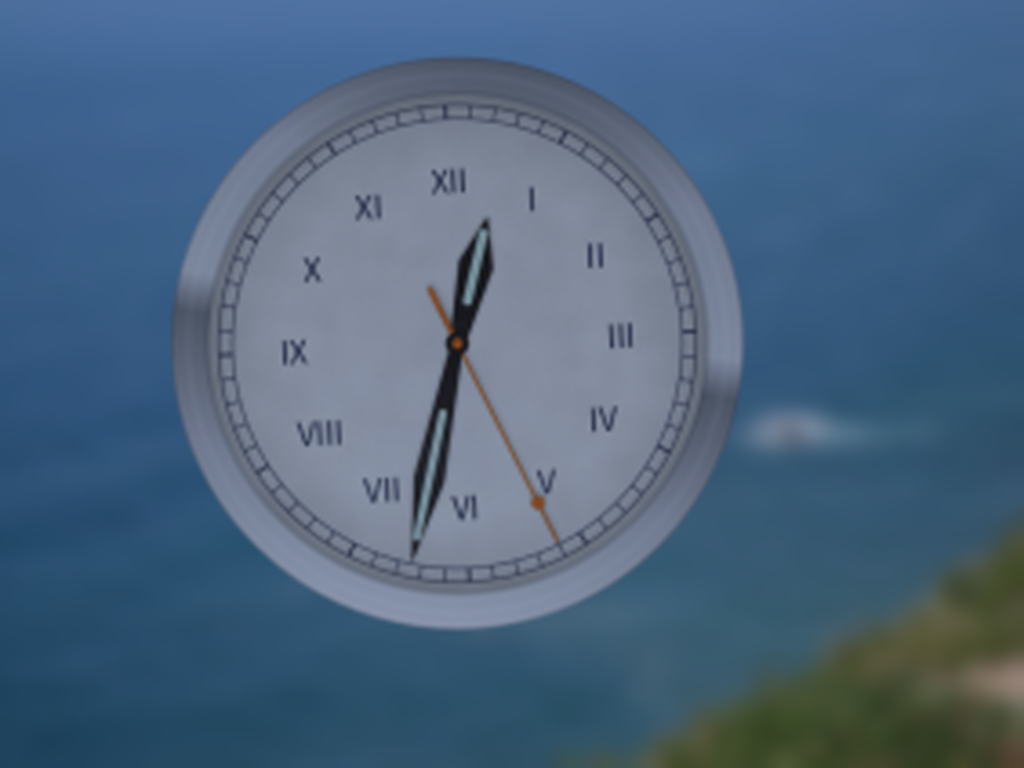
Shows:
12h32m26s
